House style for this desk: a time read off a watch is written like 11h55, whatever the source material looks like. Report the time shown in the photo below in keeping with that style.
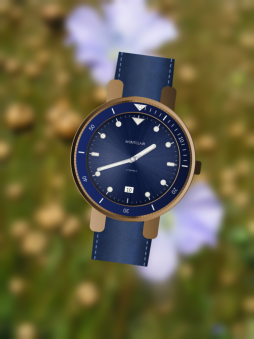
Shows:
1h41
